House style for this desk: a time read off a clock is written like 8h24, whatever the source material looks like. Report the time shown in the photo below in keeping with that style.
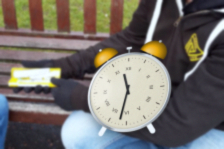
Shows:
11h32
